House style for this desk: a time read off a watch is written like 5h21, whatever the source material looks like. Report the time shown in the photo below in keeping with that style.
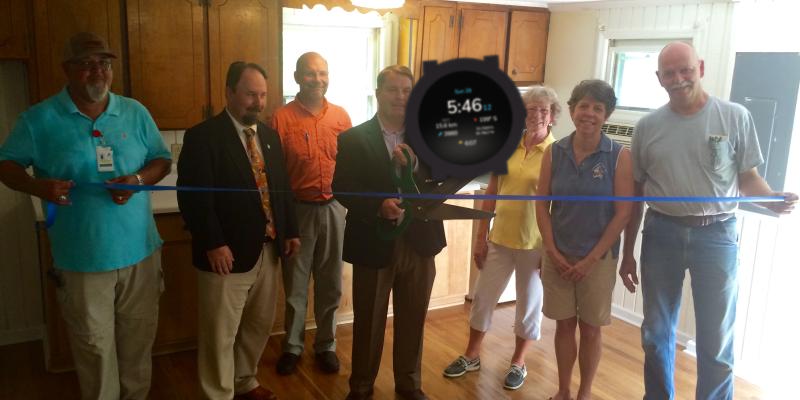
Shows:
5h46
